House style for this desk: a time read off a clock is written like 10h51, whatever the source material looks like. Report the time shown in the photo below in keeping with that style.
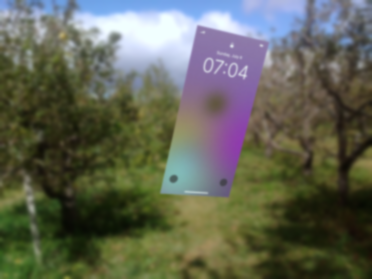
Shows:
7h04
